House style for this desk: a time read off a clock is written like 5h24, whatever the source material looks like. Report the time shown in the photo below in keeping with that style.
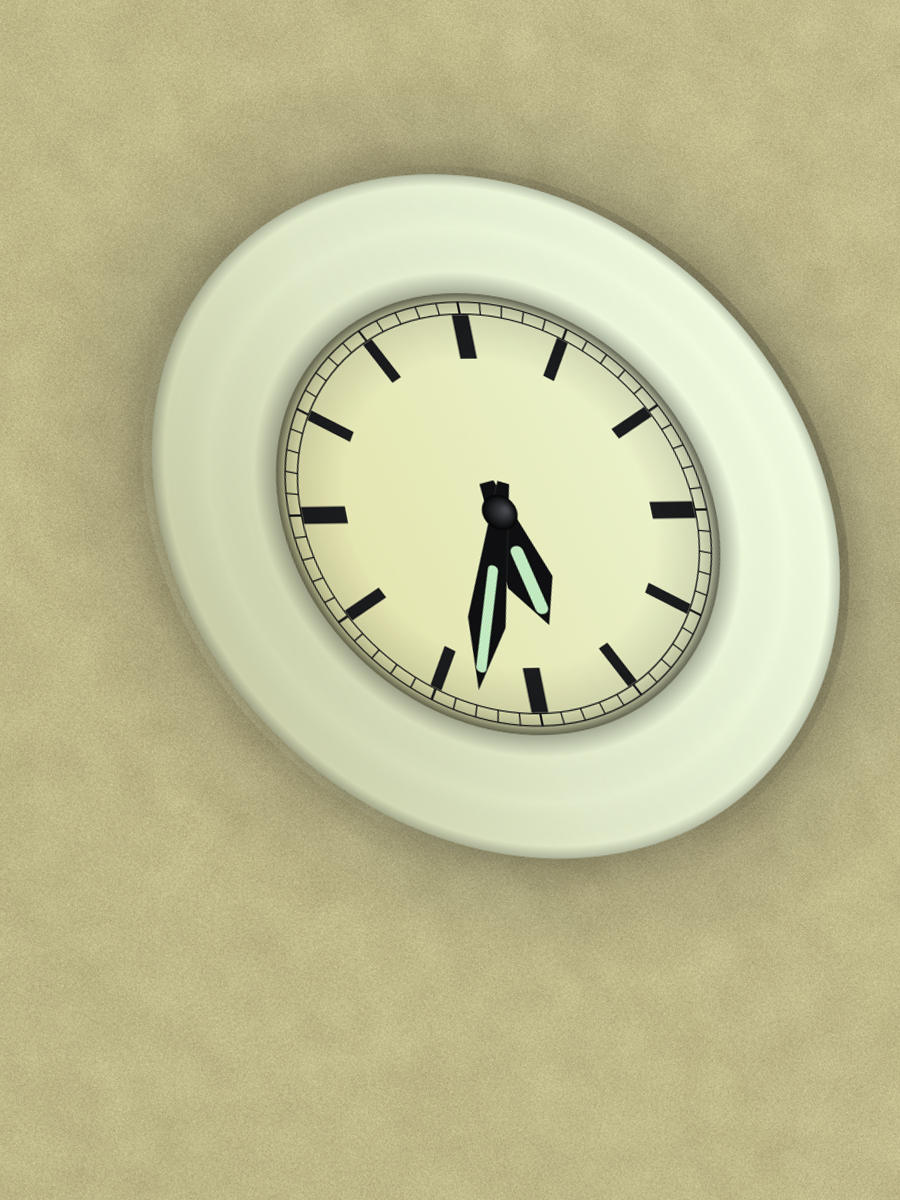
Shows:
5h33
